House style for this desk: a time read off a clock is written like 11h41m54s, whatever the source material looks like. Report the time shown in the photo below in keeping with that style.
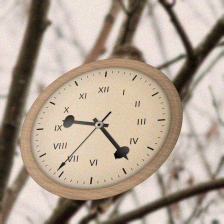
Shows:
9h23m36s
